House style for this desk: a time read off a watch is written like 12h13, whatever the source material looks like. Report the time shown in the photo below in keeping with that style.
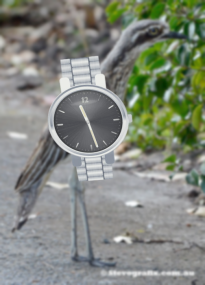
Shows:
11h28
